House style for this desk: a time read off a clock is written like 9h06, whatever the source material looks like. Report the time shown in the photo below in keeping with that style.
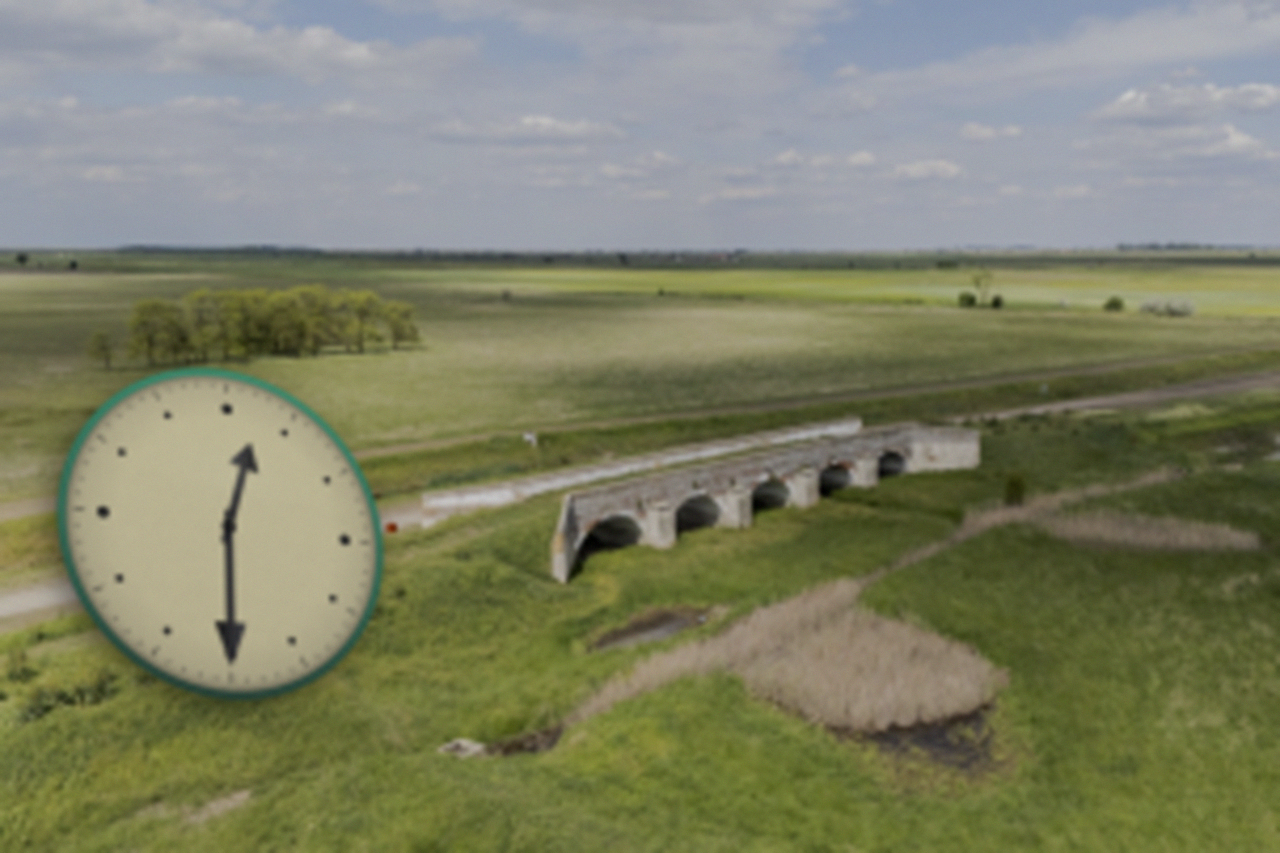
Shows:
12h30
